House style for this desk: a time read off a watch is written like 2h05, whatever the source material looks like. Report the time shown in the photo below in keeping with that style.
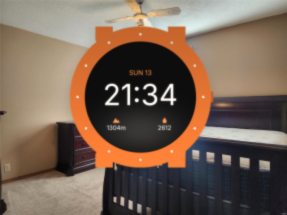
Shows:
21h34
